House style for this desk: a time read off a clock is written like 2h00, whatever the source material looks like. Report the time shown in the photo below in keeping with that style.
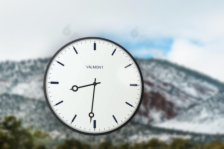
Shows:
8h31
